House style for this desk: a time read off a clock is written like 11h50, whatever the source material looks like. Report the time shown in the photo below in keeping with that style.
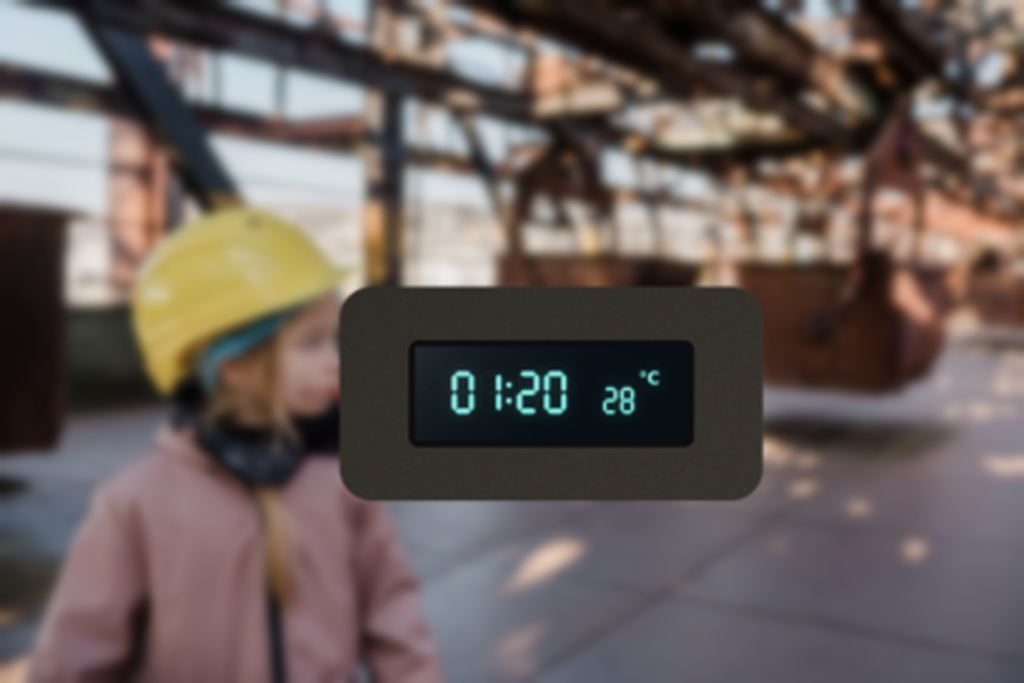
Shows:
1h20
